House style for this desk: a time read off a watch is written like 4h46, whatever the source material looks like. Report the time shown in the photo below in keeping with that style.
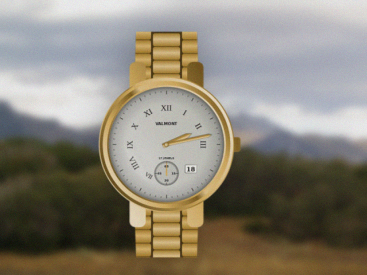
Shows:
2h13
